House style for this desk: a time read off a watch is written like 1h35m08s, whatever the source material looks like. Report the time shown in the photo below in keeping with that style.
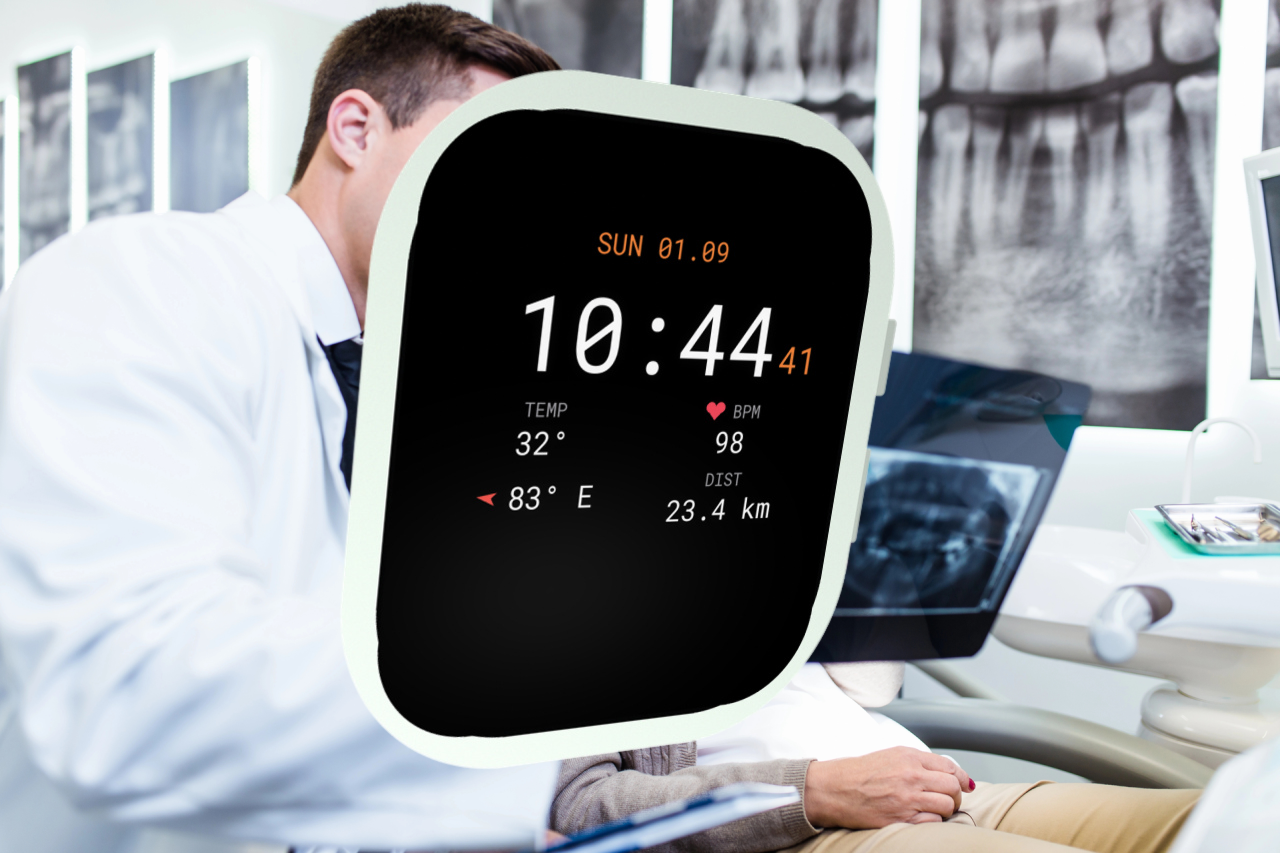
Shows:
10h44m41s
